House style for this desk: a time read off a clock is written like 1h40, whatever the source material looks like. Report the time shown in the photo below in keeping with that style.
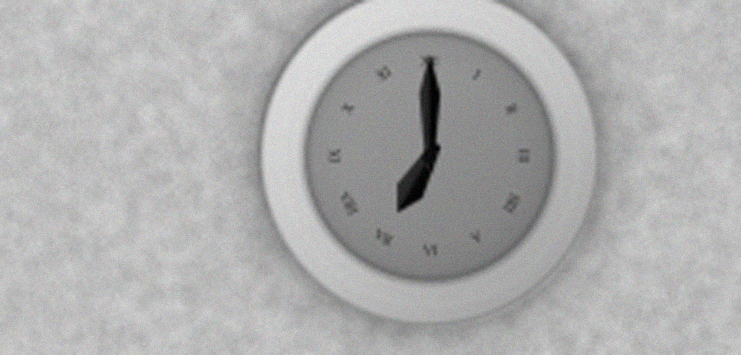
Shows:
7h00
